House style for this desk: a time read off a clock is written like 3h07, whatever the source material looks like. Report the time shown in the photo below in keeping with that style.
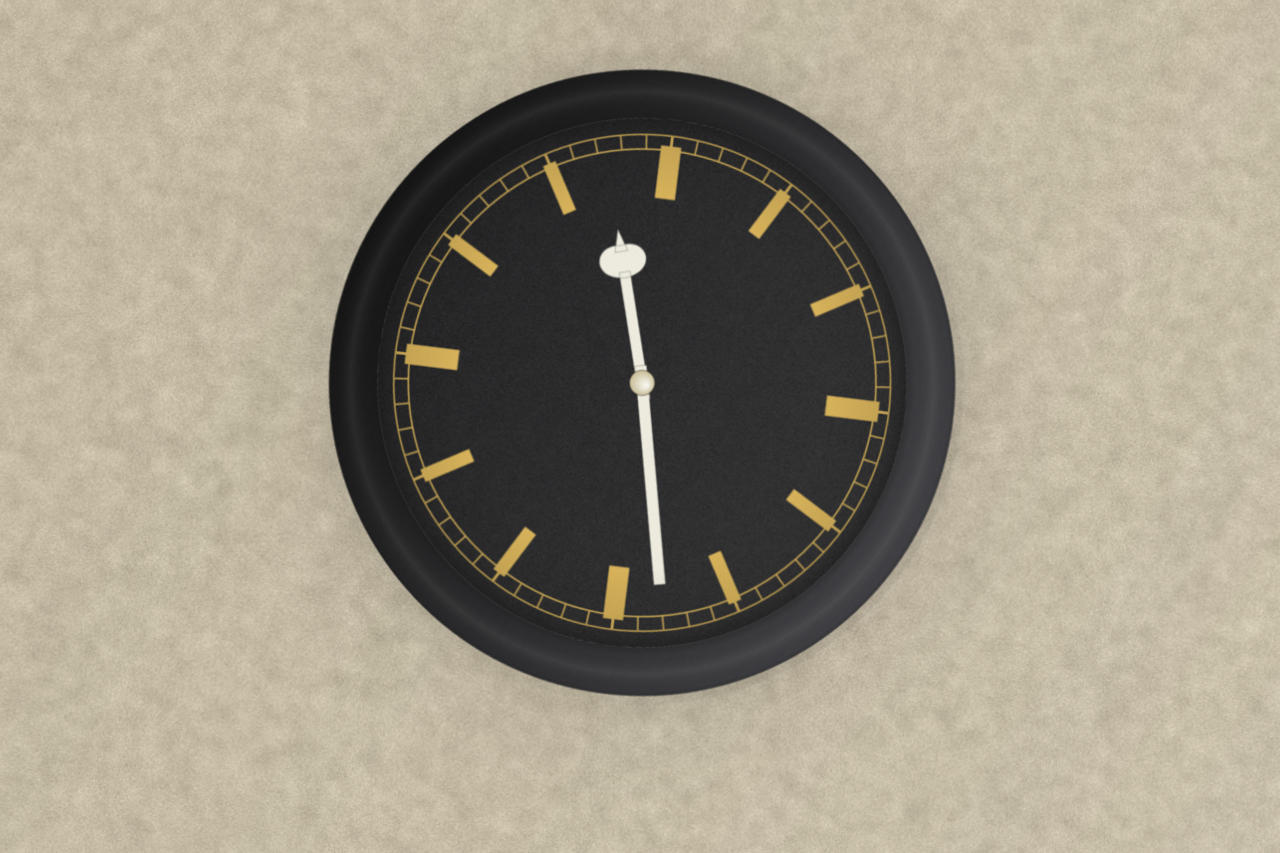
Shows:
11h28
